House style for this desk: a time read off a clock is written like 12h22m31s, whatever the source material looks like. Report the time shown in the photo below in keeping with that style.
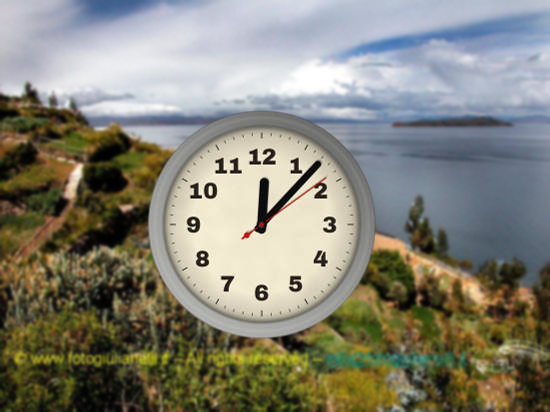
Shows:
12h07m09s
